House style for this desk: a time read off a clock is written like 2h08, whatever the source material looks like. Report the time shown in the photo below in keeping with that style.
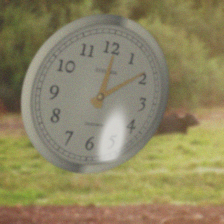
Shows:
12h09
